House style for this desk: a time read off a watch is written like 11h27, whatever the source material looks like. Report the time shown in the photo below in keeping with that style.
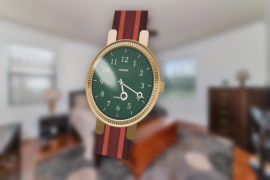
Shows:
5h19
